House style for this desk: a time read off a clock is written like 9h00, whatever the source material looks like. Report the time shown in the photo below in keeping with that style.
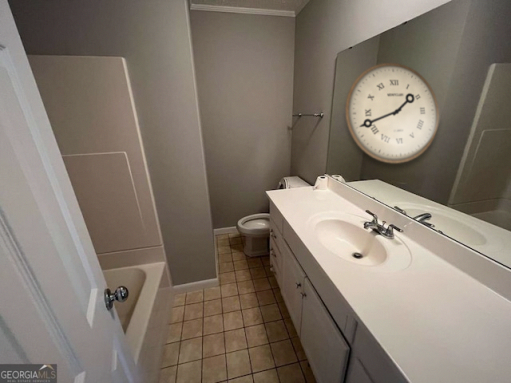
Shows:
1h42
